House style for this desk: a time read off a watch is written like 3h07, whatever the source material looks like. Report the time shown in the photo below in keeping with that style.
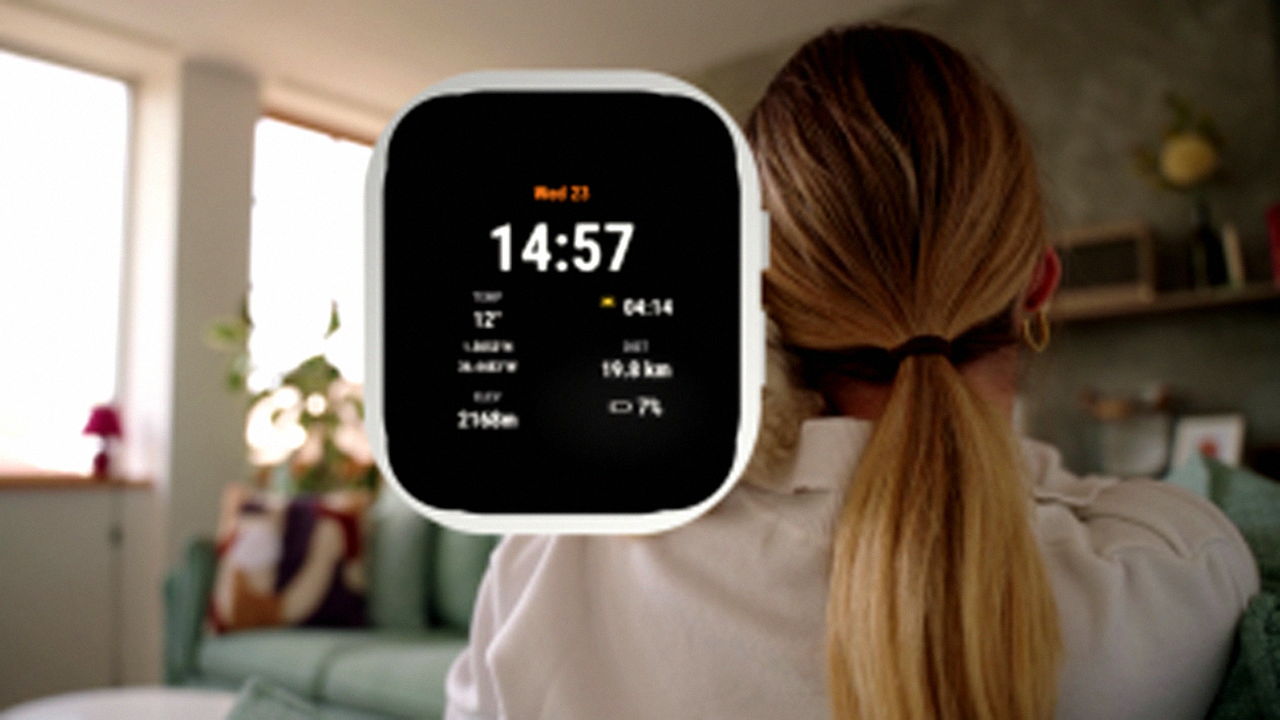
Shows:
14h57
